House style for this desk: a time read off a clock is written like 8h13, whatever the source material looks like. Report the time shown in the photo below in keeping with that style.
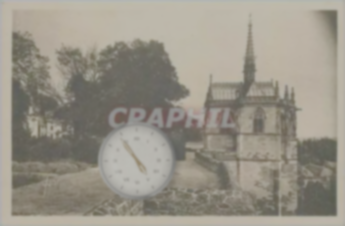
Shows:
4h54
